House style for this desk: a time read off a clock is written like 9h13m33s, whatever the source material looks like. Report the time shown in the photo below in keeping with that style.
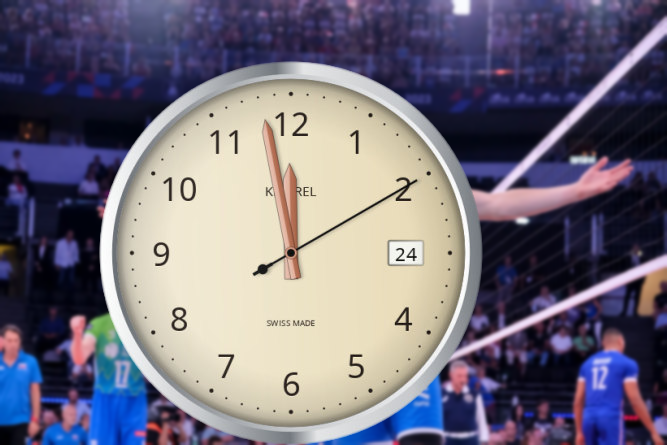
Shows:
11h58m10s
